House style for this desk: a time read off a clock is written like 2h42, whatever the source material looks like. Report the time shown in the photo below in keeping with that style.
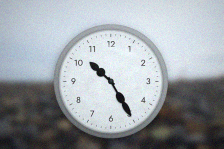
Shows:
10h25
